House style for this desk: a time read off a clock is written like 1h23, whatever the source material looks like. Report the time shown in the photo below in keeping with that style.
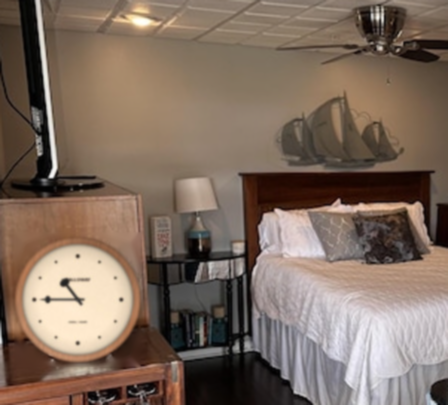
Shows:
10h45
